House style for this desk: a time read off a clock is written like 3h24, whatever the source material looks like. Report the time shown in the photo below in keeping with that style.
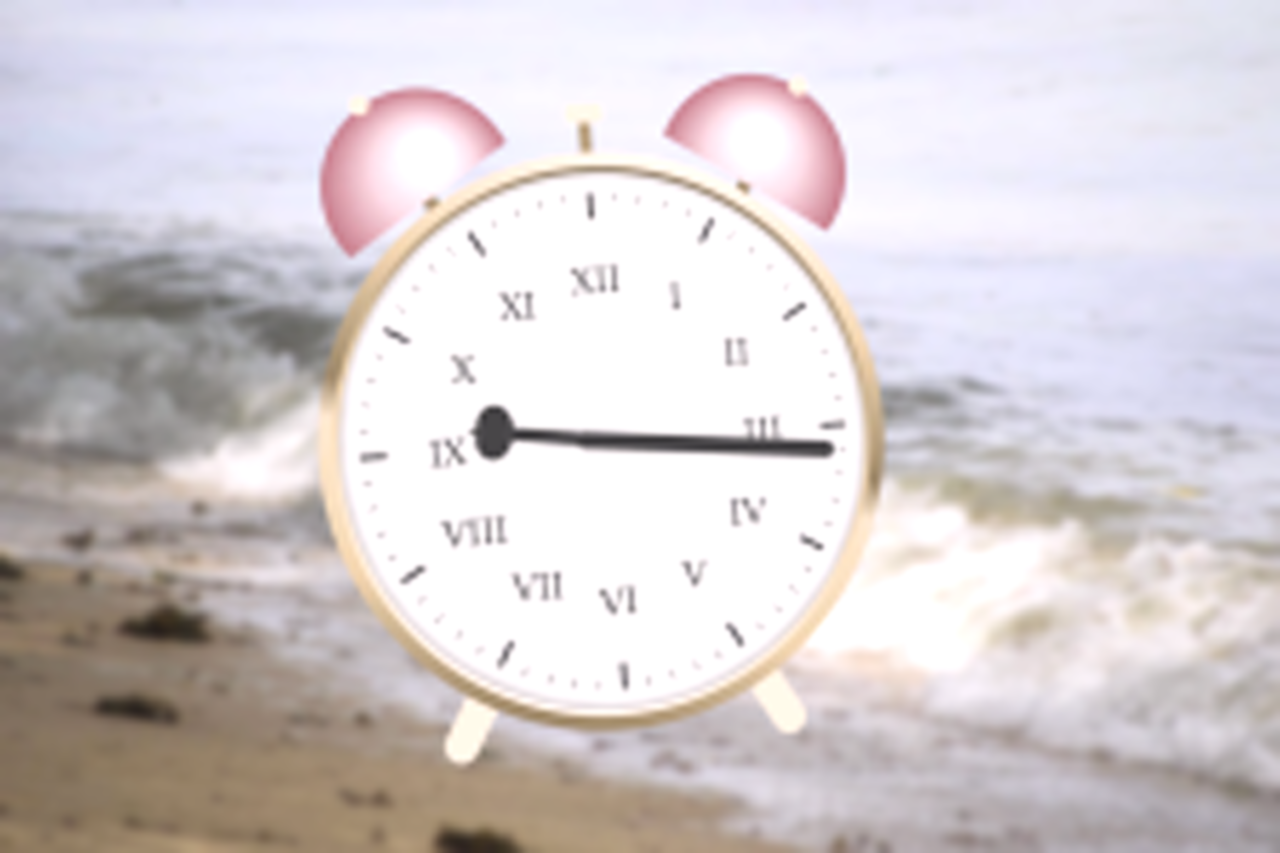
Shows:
9h16
